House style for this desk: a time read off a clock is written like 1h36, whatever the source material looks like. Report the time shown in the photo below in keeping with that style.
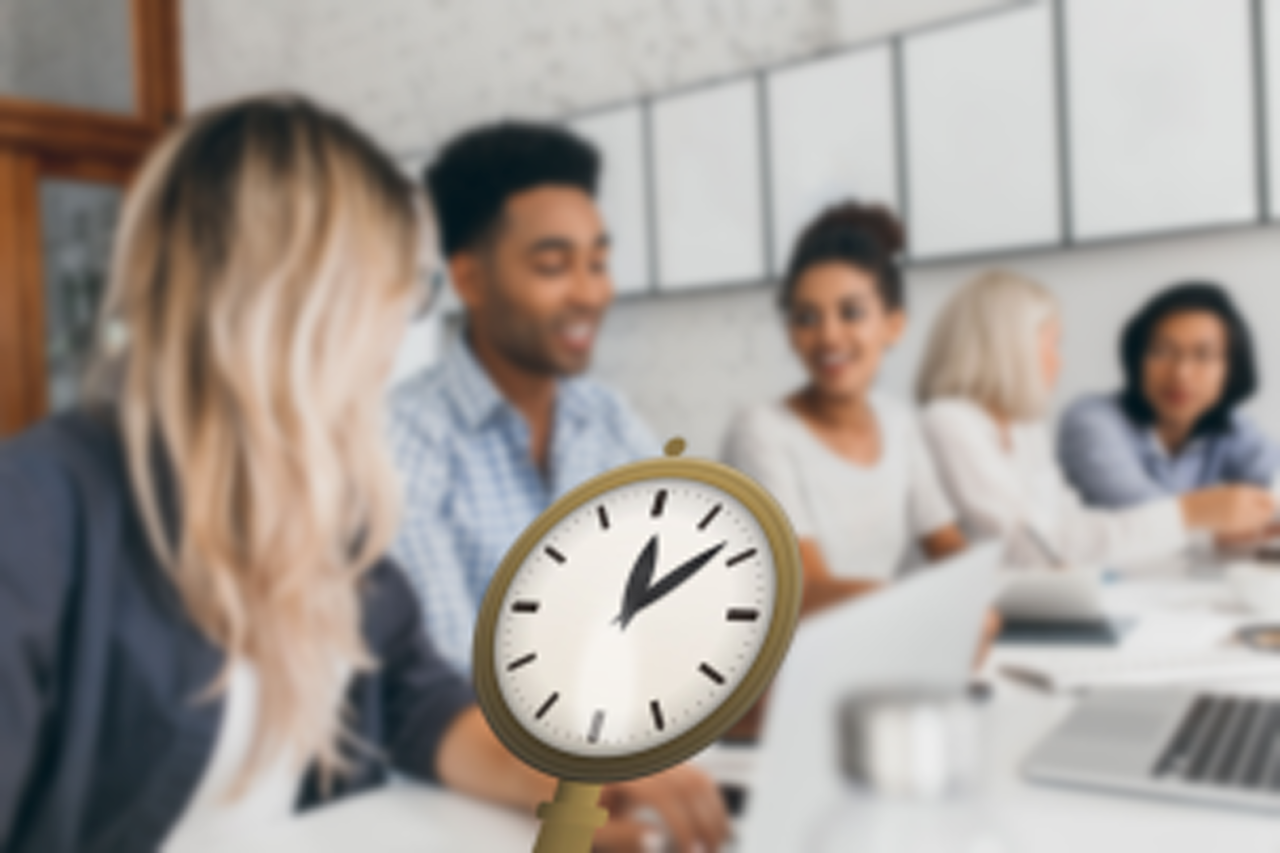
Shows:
12h08
